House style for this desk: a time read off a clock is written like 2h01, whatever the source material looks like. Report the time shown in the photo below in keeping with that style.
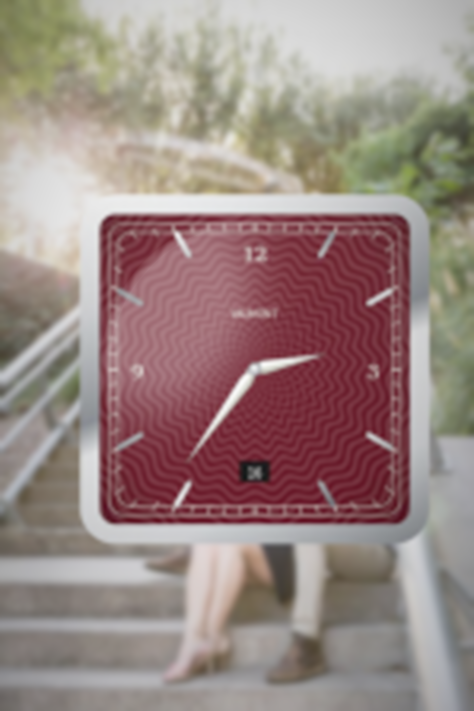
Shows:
2h36
